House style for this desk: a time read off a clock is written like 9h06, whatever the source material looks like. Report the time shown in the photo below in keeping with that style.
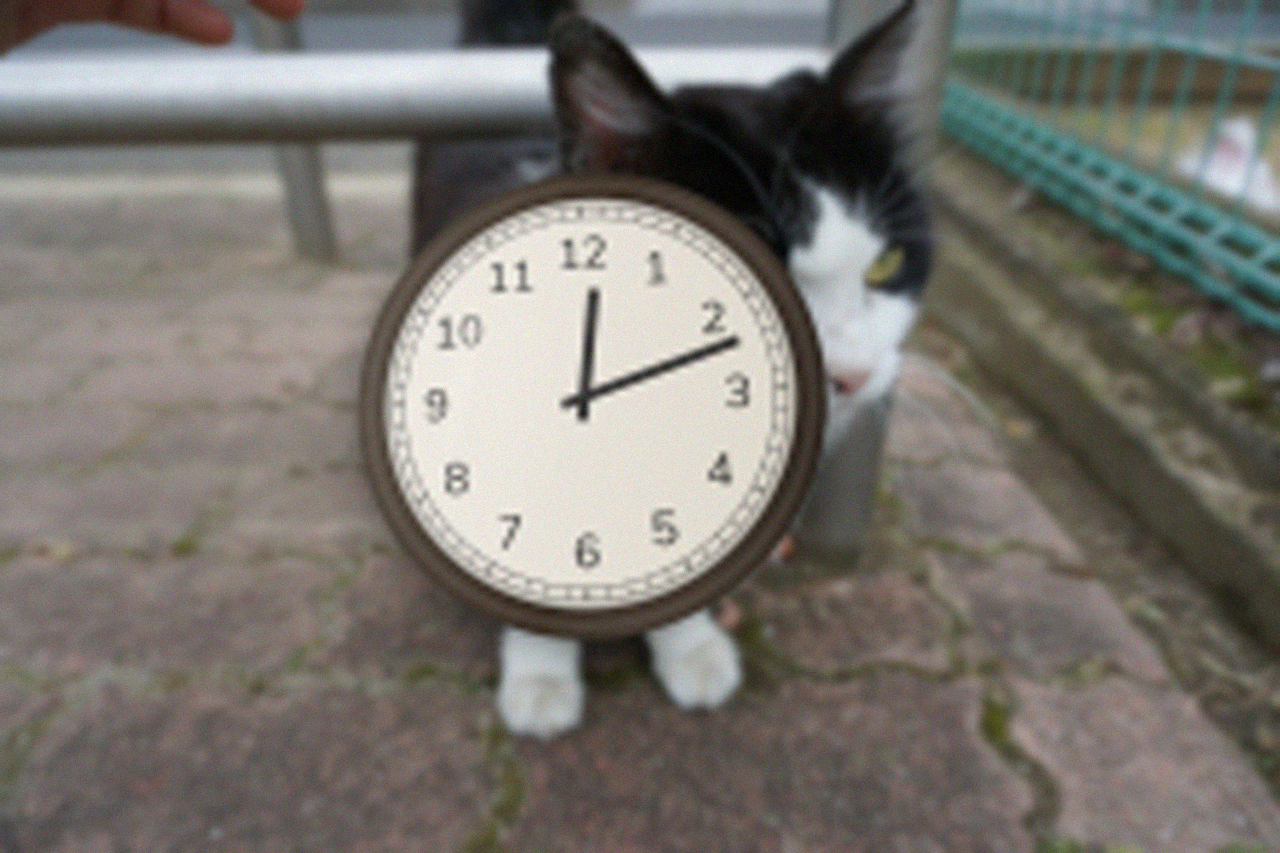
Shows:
12h12
